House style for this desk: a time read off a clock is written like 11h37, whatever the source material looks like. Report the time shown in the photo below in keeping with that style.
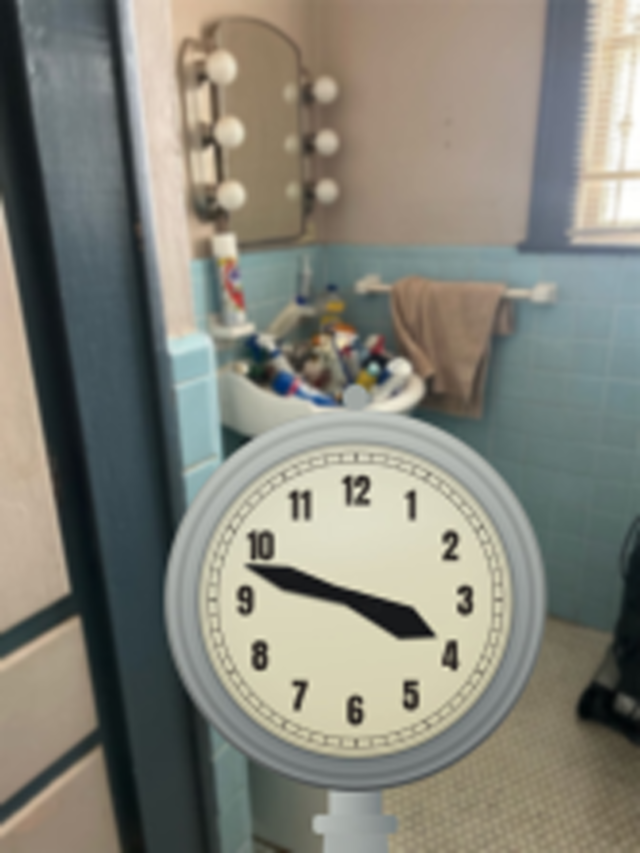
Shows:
3h48
